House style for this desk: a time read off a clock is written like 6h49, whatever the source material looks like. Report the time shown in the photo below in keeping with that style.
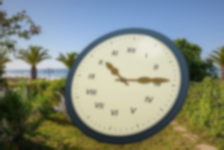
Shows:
10h14
